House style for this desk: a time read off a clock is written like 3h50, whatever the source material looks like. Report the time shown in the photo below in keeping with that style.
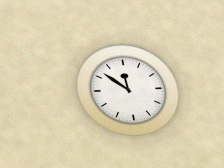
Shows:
11h52
